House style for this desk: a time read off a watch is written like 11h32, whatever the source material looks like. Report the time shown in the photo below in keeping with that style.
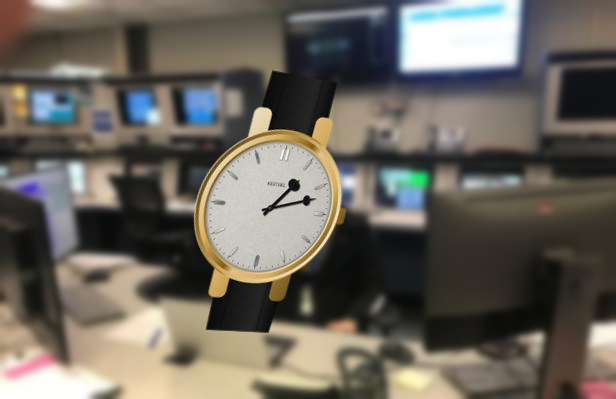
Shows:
1h12
